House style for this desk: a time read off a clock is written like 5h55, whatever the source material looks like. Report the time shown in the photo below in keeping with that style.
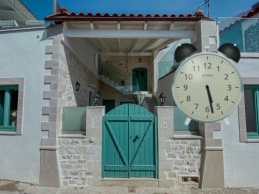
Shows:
5h28
